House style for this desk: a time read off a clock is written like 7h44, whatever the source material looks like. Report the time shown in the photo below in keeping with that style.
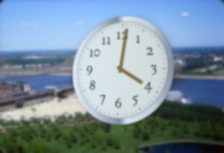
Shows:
4h01
